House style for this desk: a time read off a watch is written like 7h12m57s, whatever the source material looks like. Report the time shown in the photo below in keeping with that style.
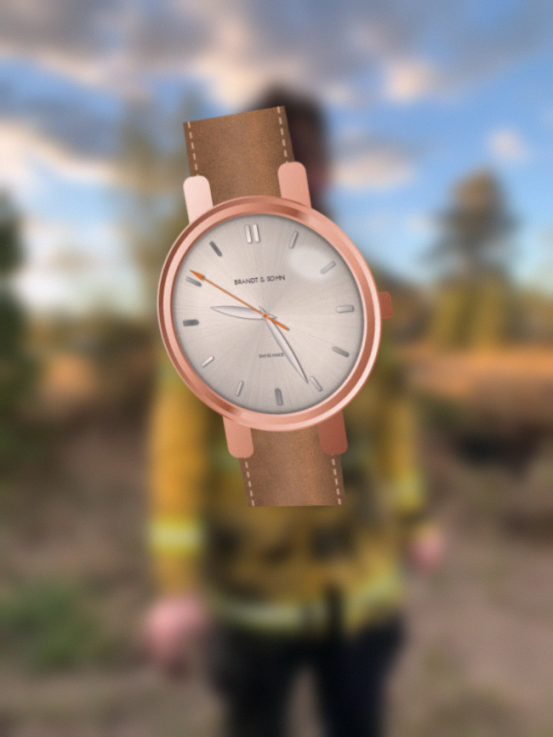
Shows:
9h25m51s
